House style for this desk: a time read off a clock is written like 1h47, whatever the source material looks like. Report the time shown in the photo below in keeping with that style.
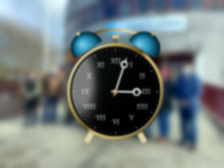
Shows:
3h03
